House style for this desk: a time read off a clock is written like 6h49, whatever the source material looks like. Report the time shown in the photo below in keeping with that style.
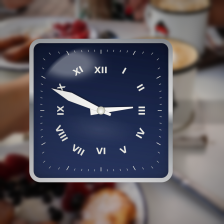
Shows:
2h49
